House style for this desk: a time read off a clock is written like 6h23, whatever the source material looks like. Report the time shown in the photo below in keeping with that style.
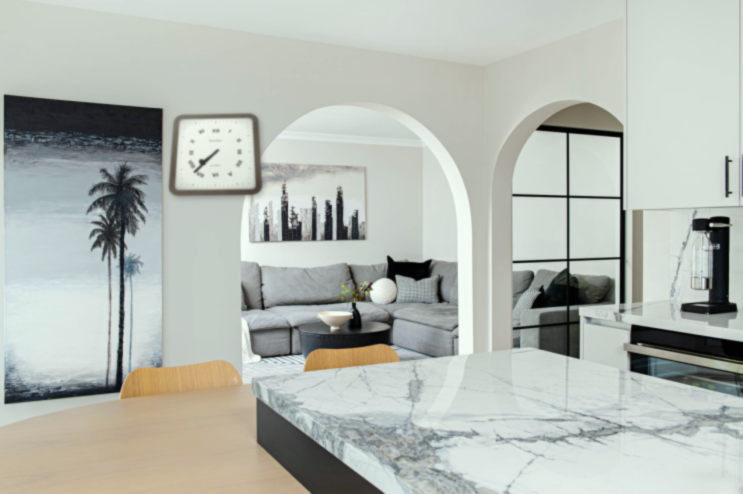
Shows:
7h37
